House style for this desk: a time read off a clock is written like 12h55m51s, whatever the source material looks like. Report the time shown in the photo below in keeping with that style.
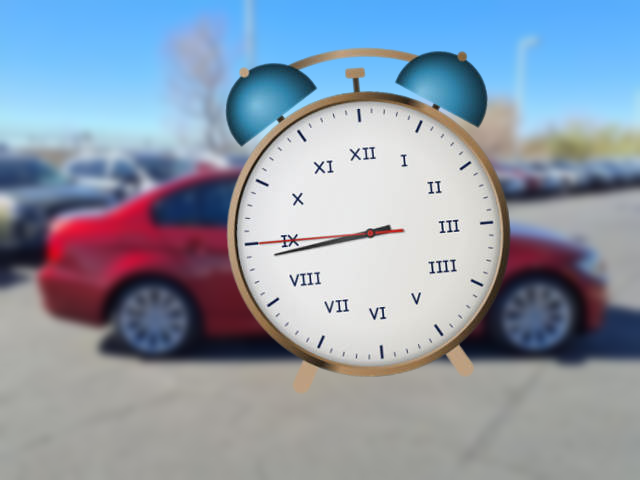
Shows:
8h43m45s
